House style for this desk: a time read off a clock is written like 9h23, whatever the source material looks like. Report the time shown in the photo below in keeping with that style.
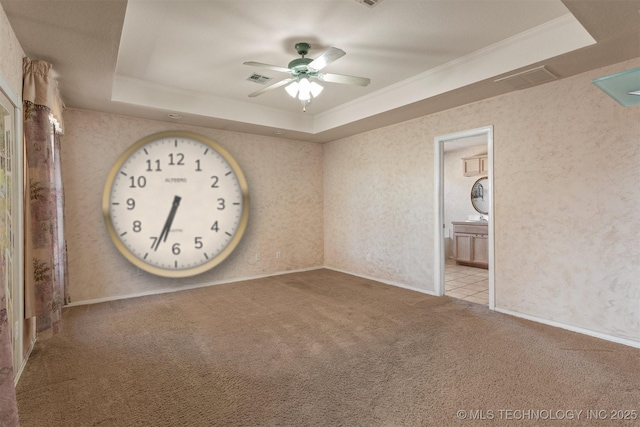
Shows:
6h34
